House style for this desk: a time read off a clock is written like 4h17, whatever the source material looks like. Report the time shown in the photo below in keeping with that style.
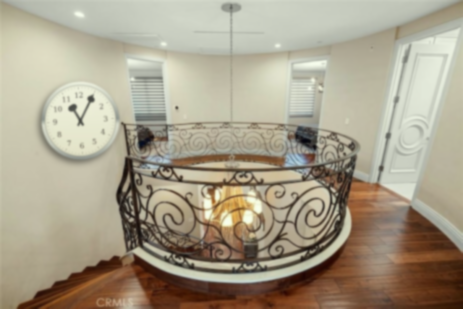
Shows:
11h05
